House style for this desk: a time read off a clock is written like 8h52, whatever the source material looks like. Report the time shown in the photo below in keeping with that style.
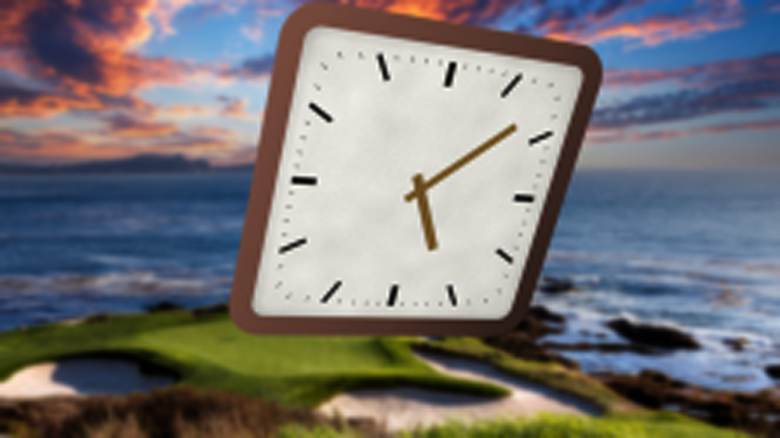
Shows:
5h08
